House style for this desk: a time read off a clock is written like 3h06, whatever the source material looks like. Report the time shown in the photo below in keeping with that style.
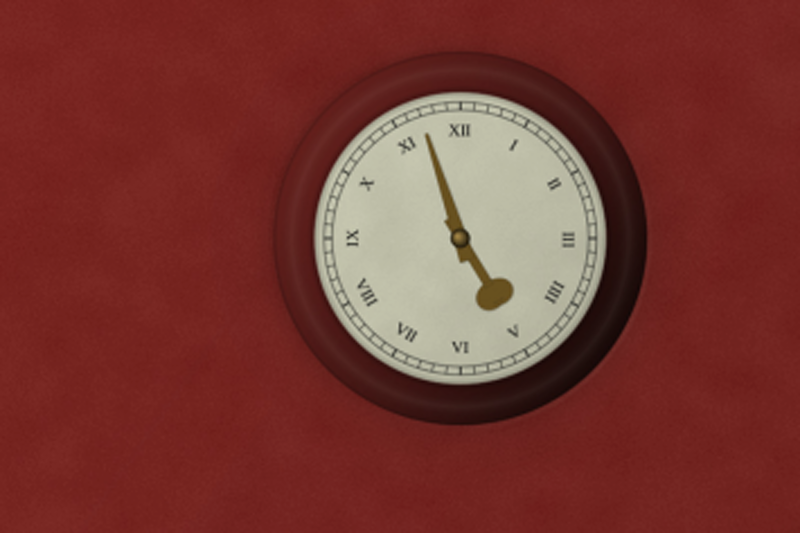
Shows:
4h57
